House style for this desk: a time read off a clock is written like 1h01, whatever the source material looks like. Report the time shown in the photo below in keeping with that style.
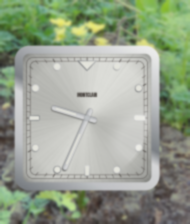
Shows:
9h34
